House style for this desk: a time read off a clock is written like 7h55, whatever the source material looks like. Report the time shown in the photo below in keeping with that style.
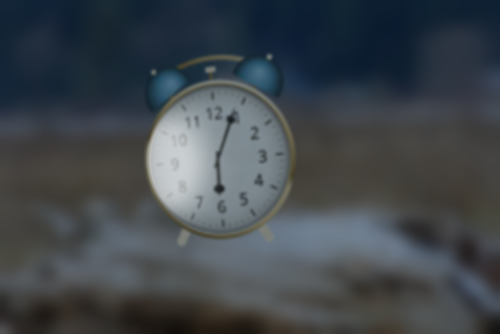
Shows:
6h04
